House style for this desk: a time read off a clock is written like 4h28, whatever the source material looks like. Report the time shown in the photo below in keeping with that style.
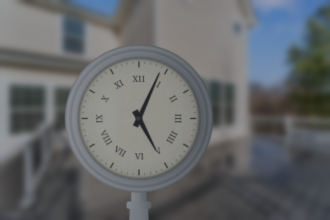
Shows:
5h04
